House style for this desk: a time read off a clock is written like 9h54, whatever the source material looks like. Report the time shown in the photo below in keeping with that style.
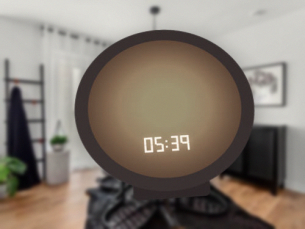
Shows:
5h39
